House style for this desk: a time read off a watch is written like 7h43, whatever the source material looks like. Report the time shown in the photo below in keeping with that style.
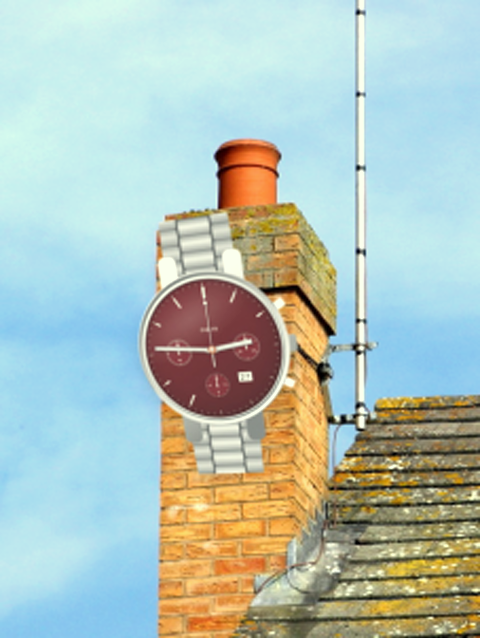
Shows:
2h46
